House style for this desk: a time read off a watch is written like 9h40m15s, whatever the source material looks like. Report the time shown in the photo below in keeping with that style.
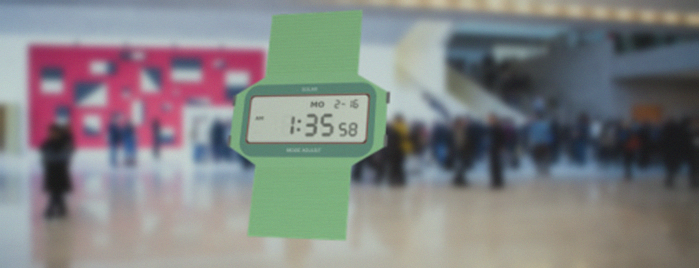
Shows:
1h35m58s
